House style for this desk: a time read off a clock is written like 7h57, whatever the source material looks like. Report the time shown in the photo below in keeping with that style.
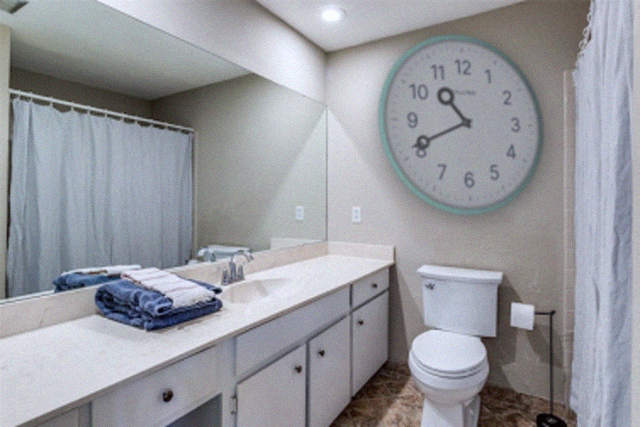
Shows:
10h41
